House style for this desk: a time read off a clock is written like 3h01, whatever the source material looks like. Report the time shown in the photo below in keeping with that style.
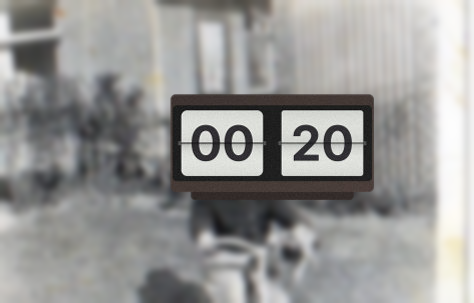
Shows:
0h20
